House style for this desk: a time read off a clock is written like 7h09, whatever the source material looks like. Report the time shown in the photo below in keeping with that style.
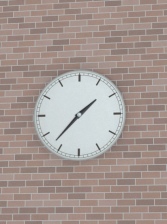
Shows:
1h37
